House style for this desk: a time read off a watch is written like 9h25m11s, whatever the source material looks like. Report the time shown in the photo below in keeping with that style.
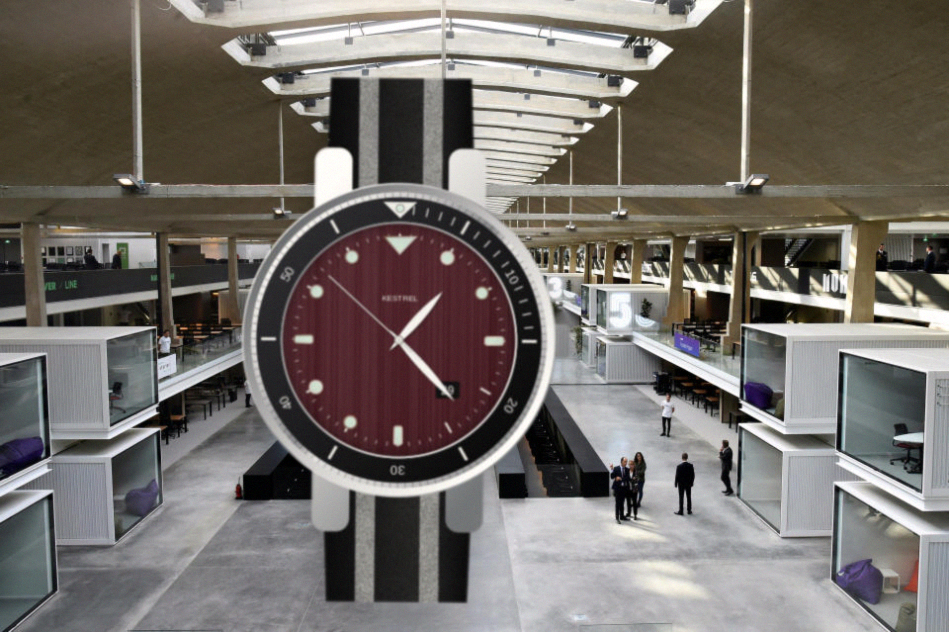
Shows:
1h22m52s
